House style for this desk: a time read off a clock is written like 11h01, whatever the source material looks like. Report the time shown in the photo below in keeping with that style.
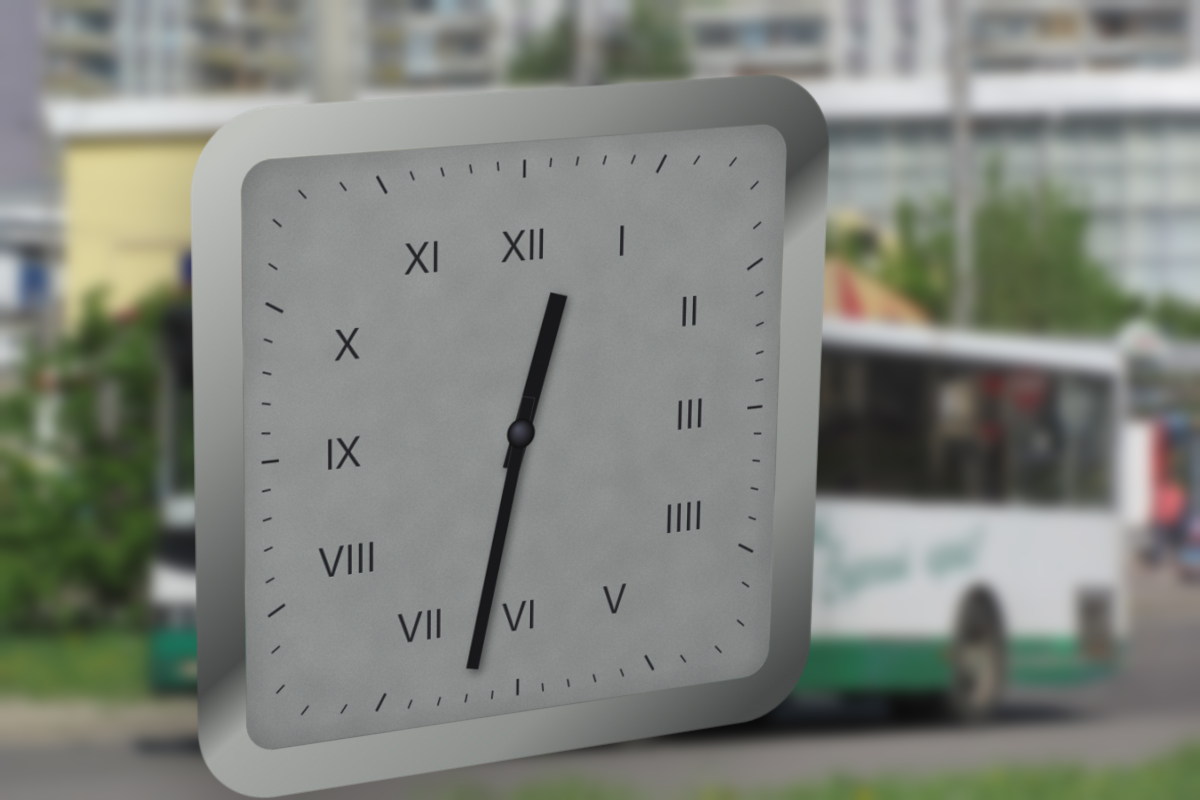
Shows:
12h32
